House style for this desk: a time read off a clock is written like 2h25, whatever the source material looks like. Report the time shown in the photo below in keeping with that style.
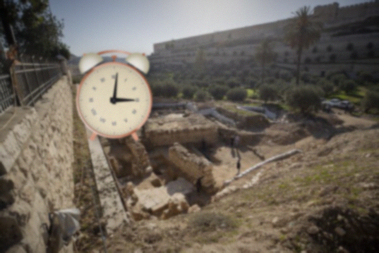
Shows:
3h01
